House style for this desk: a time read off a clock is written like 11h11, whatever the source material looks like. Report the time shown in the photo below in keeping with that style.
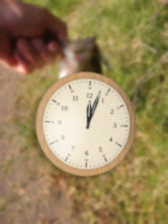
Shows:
12h03
